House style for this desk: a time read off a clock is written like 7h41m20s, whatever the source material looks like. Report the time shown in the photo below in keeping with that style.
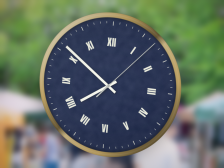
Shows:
7h51m07s
